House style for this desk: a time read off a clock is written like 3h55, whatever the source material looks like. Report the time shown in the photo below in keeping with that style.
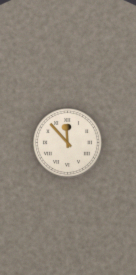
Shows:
11h53
